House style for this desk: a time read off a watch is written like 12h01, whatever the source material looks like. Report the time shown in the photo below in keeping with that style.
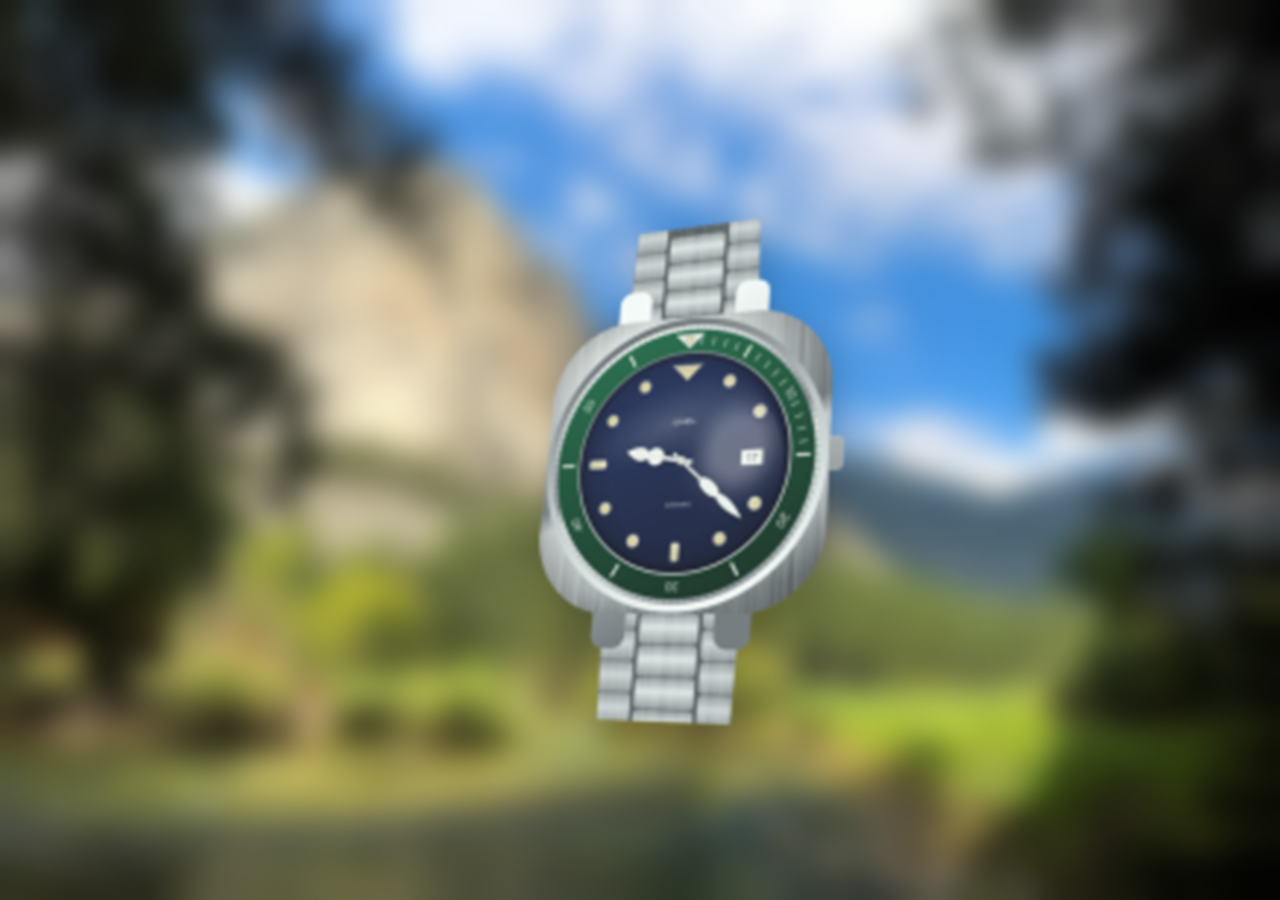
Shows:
9h22
